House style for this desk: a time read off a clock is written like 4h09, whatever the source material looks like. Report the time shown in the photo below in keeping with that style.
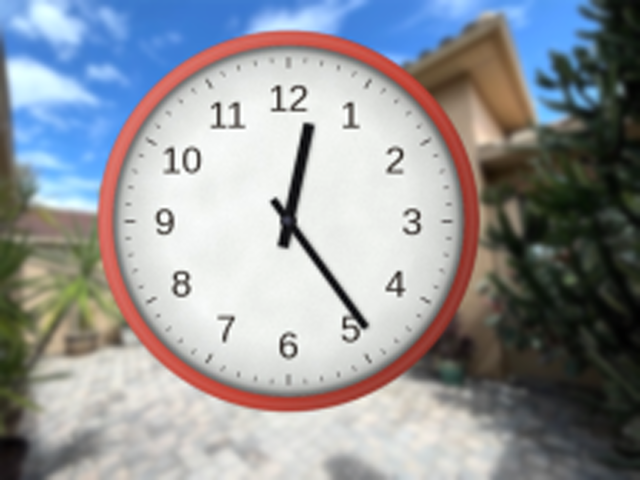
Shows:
12h24
